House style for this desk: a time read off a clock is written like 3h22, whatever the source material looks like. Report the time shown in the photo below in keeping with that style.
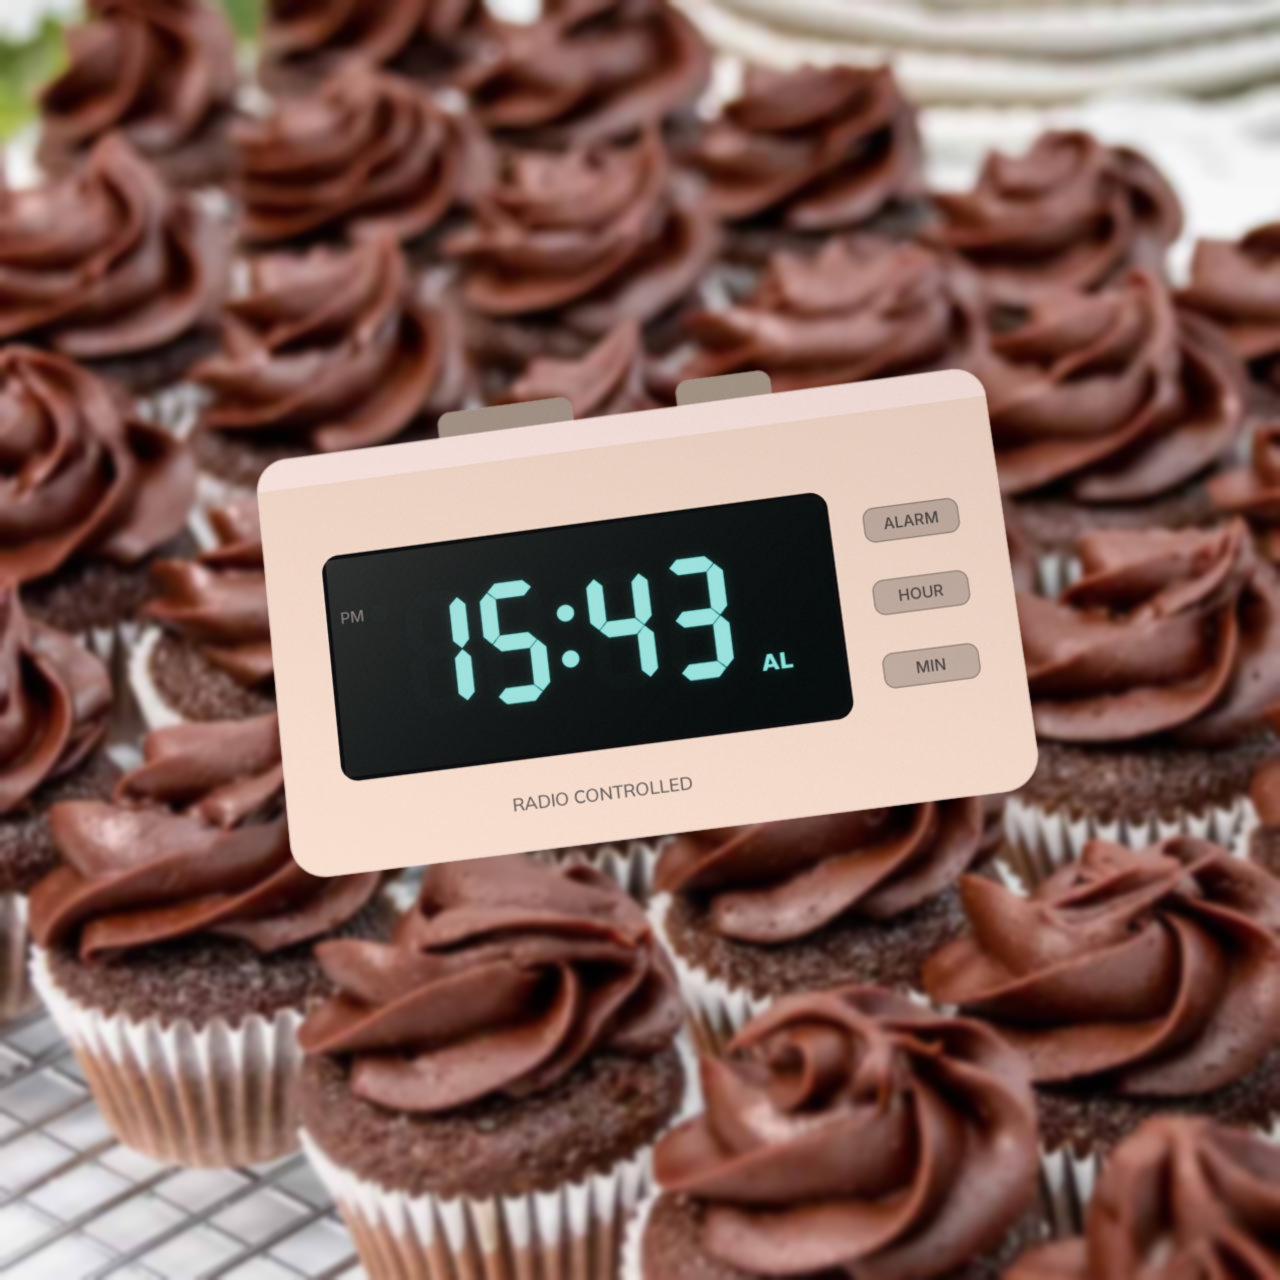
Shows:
15h43
